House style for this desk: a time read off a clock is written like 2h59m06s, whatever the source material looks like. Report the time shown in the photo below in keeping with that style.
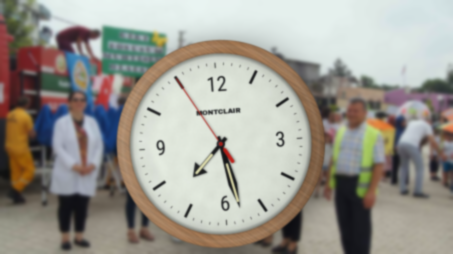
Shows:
7h27m55s
